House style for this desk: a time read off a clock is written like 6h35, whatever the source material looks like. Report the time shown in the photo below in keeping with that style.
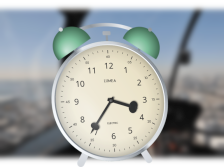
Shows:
3h36
